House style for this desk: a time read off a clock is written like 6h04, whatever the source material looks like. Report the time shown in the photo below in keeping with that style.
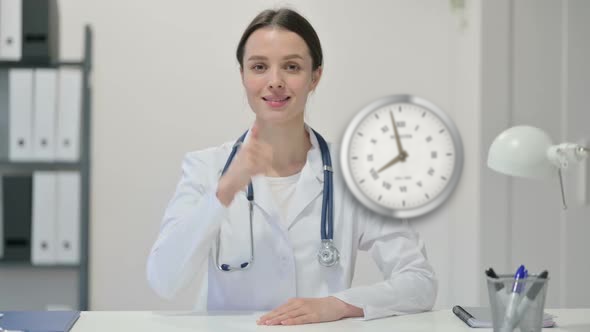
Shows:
7h58
